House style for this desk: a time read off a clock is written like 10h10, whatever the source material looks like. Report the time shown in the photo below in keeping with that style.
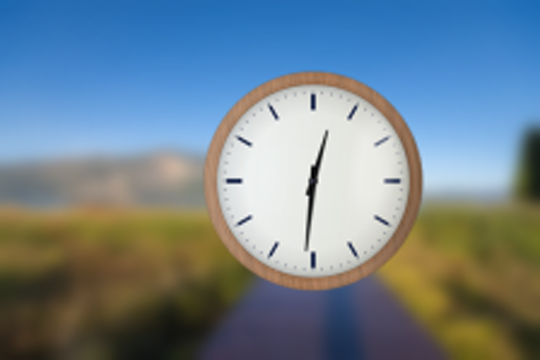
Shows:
12h31
